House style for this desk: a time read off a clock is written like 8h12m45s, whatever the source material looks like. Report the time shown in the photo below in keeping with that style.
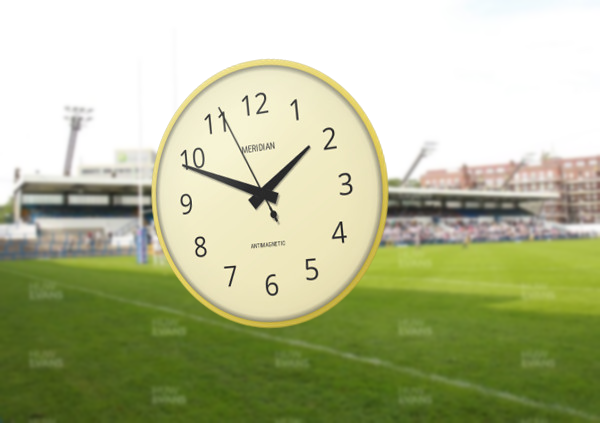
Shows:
1h48m56s
